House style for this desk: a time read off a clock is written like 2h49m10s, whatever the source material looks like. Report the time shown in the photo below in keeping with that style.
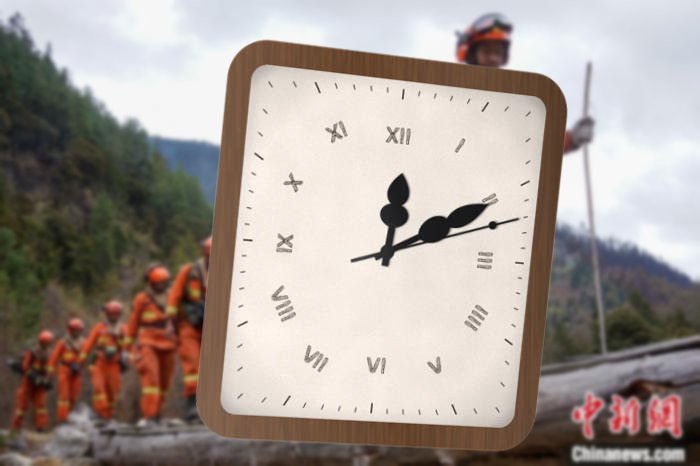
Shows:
12h10m12s
